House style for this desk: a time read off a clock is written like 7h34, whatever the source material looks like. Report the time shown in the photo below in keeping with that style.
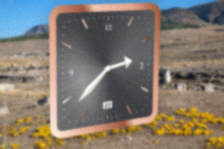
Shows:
2h38
